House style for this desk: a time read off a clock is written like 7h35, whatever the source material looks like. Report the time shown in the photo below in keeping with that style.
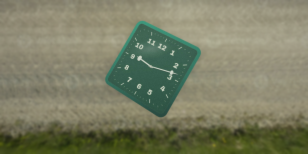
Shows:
9h13
